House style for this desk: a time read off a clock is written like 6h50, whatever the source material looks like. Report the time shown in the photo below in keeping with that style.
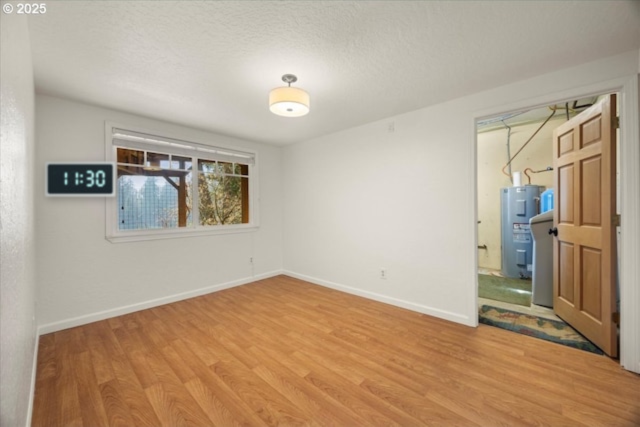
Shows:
11h30
